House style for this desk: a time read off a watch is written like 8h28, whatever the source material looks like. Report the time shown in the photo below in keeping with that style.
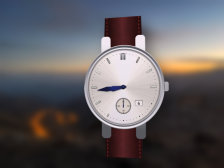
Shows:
8h44
